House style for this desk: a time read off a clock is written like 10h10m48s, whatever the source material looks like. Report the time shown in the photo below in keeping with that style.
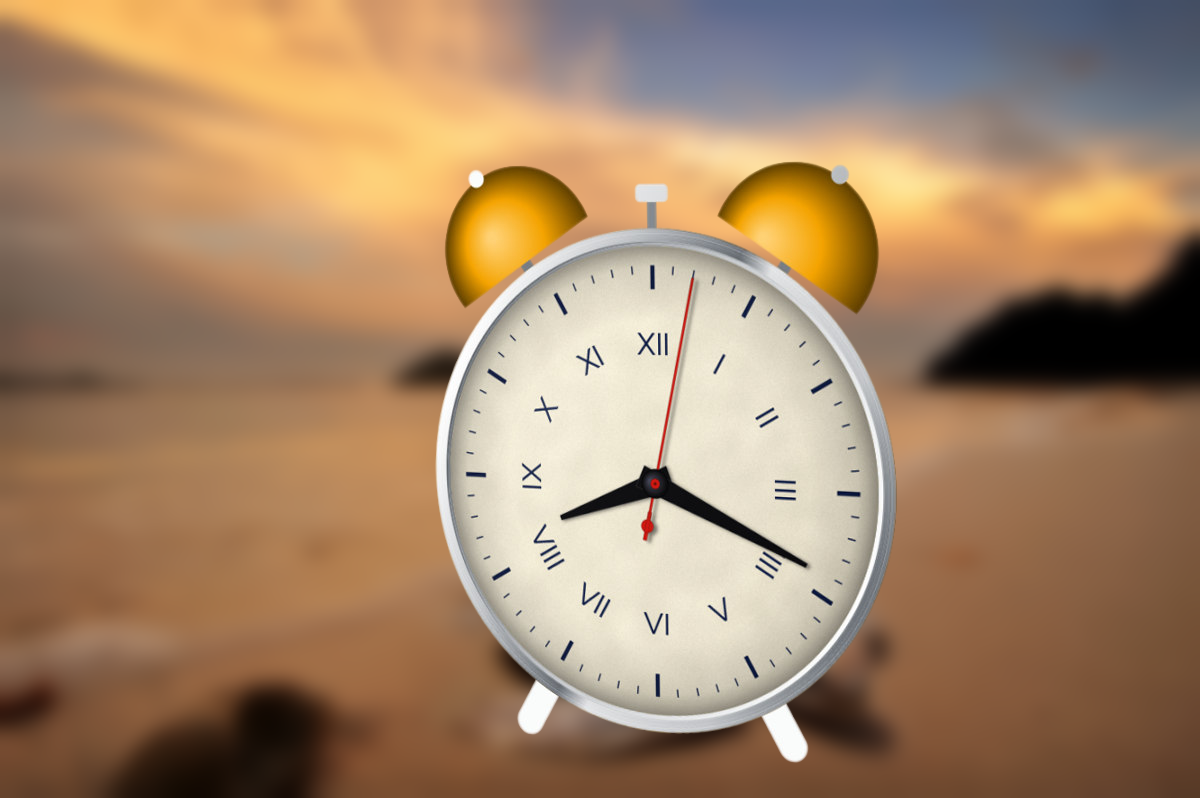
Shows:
8h19m02s
